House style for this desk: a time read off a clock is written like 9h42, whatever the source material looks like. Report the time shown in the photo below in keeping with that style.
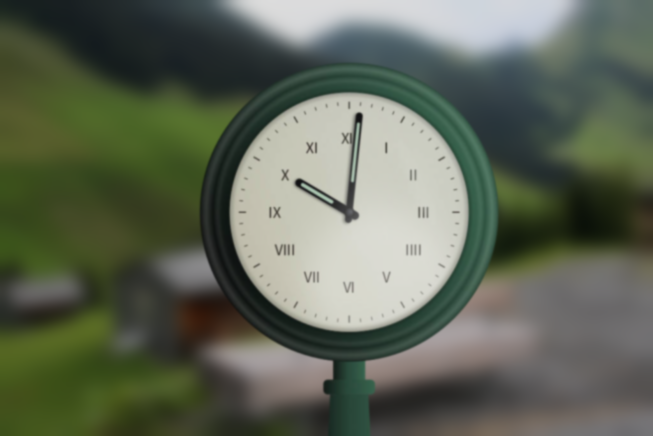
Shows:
10h01
